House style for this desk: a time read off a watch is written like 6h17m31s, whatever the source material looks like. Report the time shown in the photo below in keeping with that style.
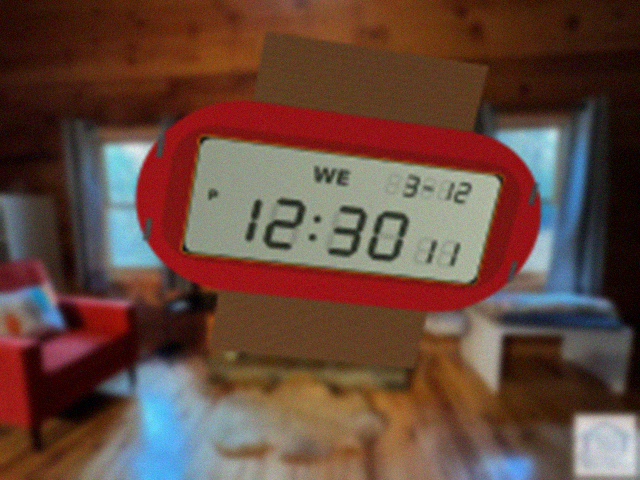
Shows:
12h30m11s
